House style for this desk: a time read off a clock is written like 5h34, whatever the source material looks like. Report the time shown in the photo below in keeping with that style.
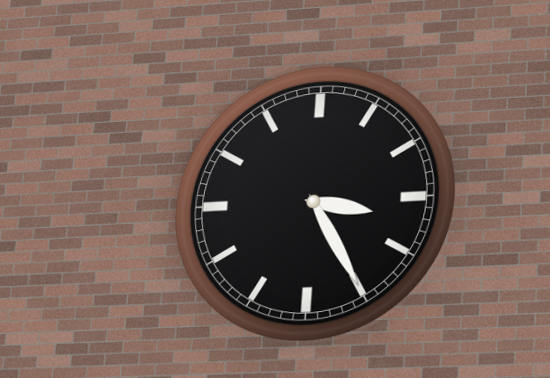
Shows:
3h25
